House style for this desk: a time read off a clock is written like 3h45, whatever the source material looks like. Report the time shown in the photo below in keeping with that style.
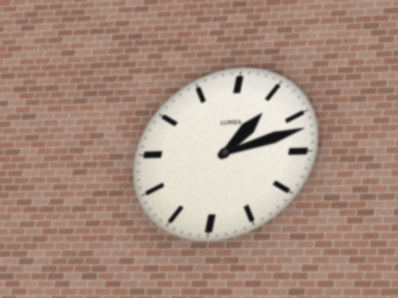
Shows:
1h12
